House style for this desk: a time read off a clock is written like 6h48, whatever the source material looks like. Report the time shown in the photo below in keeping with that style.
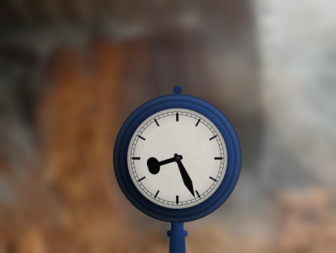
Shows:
8h26
